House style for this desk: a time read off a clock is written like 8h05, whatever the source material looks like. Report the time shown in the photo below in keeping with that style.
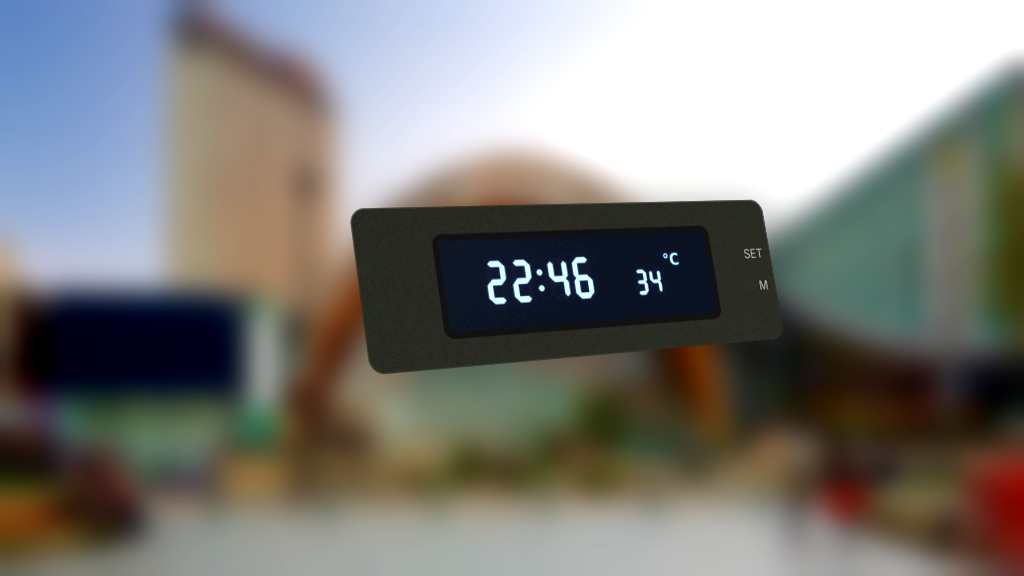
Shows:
22h46
